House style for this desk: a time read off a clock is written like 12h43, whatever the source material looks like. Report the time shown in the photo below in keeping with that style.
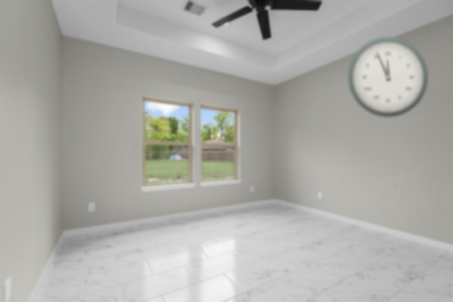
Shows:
11h56
